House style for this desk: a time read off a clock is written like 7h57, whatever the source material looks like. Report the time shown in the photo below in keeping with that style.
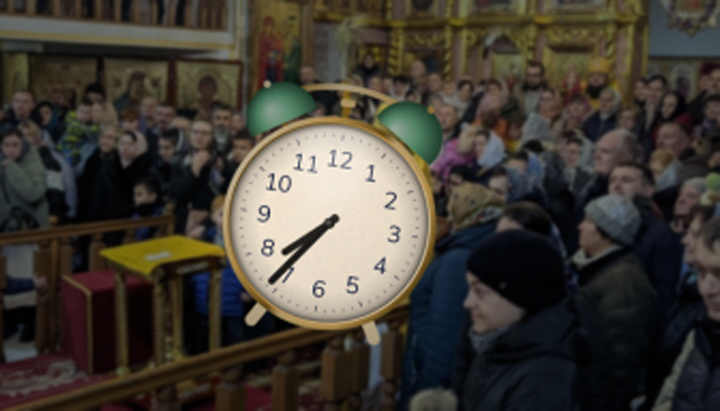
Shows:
7h36
